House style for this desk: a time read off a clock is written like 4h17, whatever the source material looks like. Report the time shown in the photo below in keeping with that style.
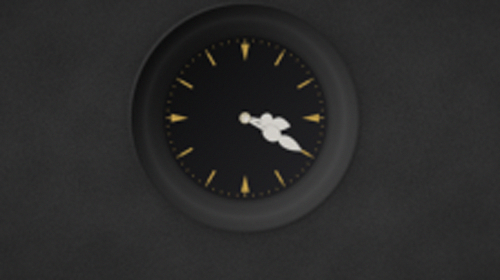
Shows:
3h20
